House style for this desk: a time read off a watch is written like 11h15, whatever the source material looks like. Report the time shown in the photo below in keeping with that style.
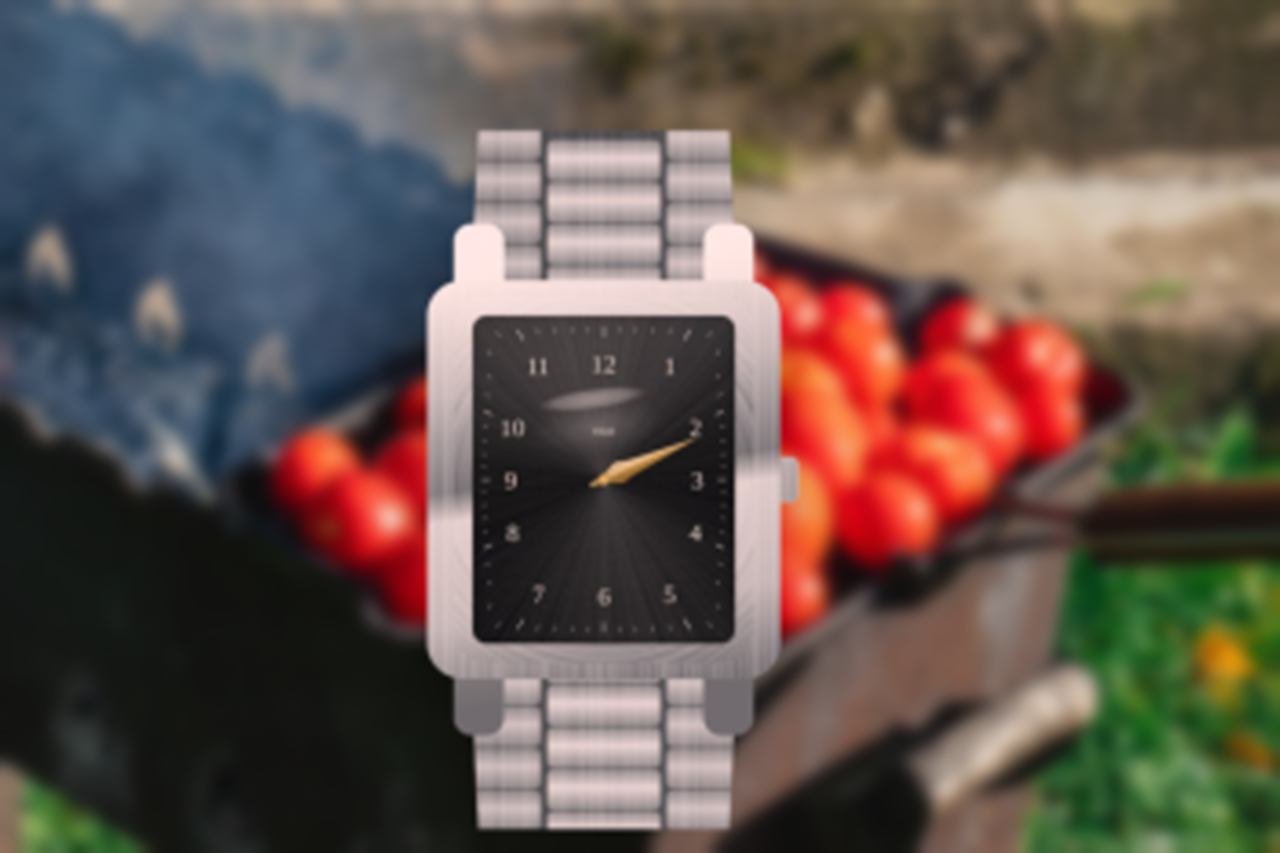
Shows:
2h11
